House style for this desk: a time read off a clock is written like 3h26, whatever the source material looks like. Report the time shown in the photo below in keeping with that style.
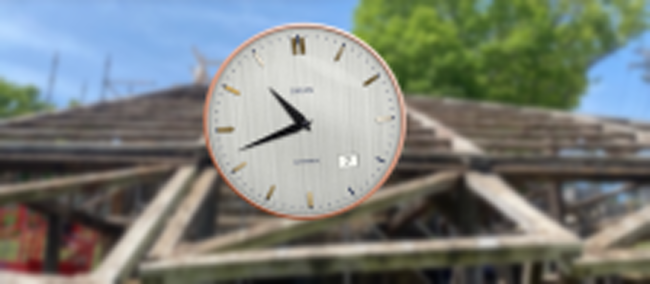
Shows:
10h42
